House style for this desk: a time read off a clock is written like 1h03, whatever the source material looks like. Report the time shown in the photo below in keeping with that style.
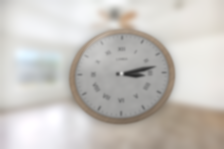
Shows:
3h13
